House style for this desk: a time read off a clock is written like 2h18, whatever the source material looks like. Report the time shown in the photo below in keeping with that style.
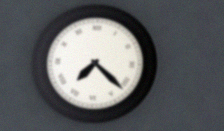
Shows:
7h22
